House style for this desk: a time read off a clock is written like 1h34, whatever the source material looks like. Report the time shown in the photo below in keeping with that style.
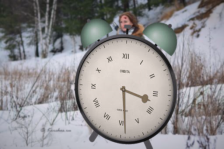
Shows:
3h29
